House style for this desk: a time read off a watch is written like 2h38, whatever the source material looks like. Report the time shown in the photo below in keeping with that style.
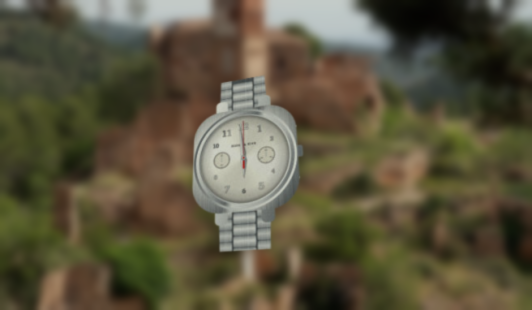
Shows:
5h59
